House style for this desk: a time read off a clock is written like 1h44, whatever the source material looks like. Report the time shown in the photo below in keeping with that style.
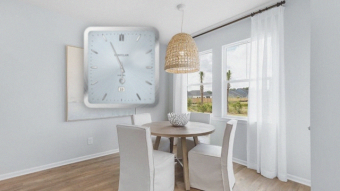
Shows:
5h56
